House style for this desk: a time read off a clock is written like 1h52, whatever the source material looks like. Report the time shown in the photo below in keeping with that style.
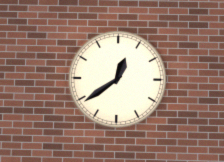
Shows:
12h39
